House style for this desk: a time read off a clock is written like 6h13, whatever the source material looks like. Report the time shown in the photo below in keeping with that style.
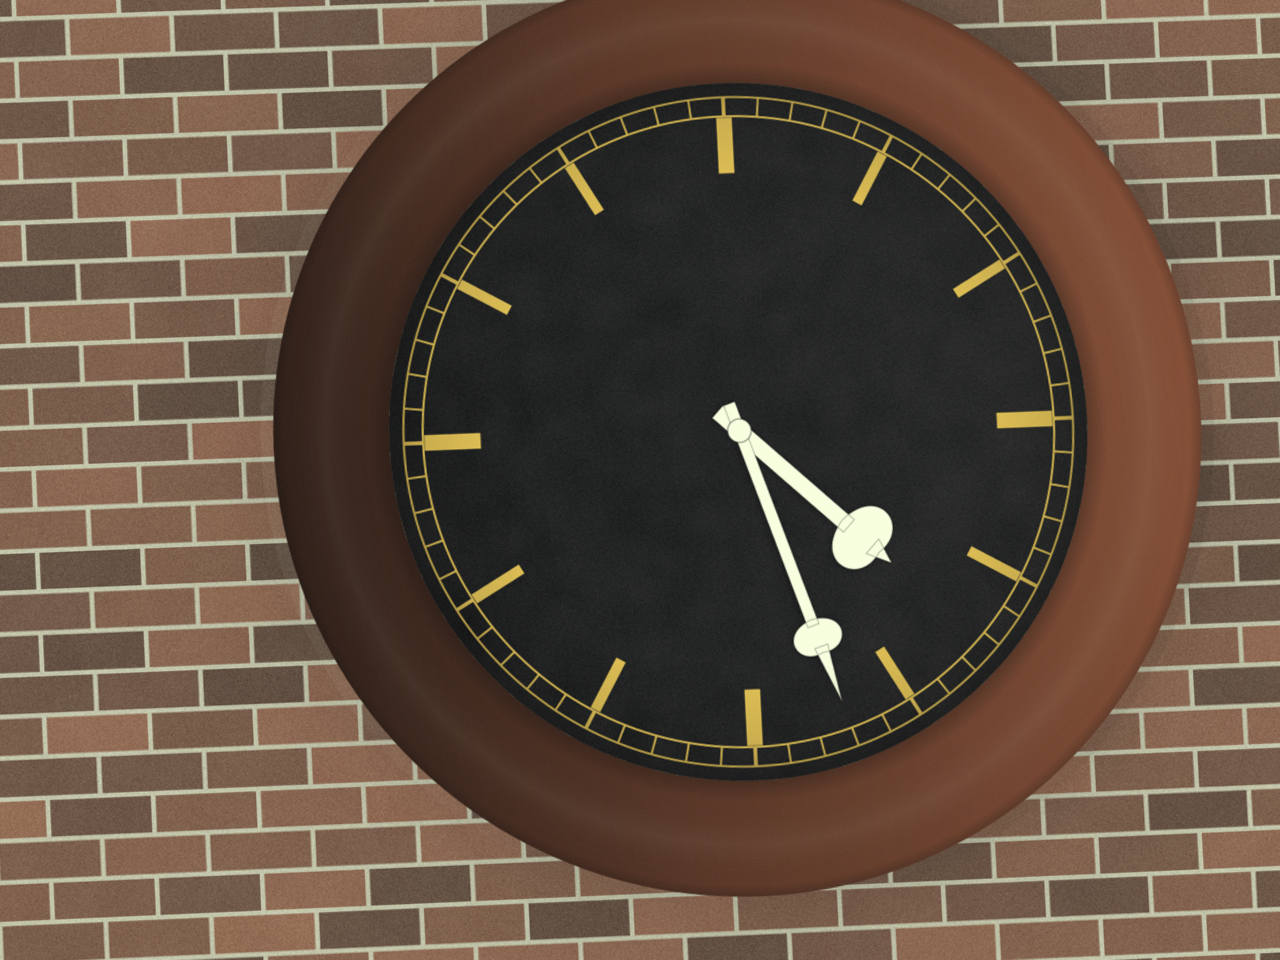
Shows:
4h27
